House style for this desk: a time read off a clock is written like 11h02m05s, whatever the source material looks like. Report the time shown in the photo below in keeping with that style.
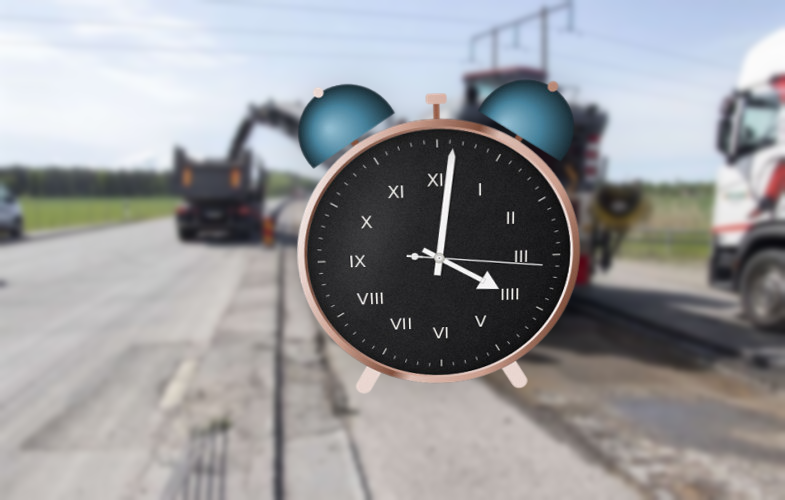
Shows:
4h01m16s
